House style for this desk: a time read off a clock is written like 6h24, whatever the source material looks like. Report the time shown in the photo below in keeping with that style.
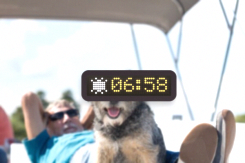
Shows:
6h58
